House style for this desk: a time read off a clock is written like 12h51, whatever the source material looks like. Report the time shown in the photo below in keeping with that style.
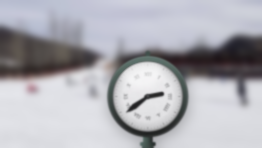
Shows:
2h39
